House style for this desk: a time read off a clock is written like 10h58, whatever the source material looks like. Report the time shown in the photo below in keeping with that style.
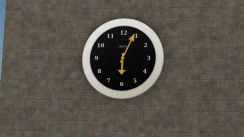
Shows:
6h04
